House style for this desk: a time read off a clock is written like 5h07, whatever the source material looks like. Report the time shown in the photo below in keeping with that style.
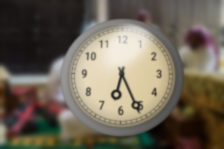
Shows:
6h26
